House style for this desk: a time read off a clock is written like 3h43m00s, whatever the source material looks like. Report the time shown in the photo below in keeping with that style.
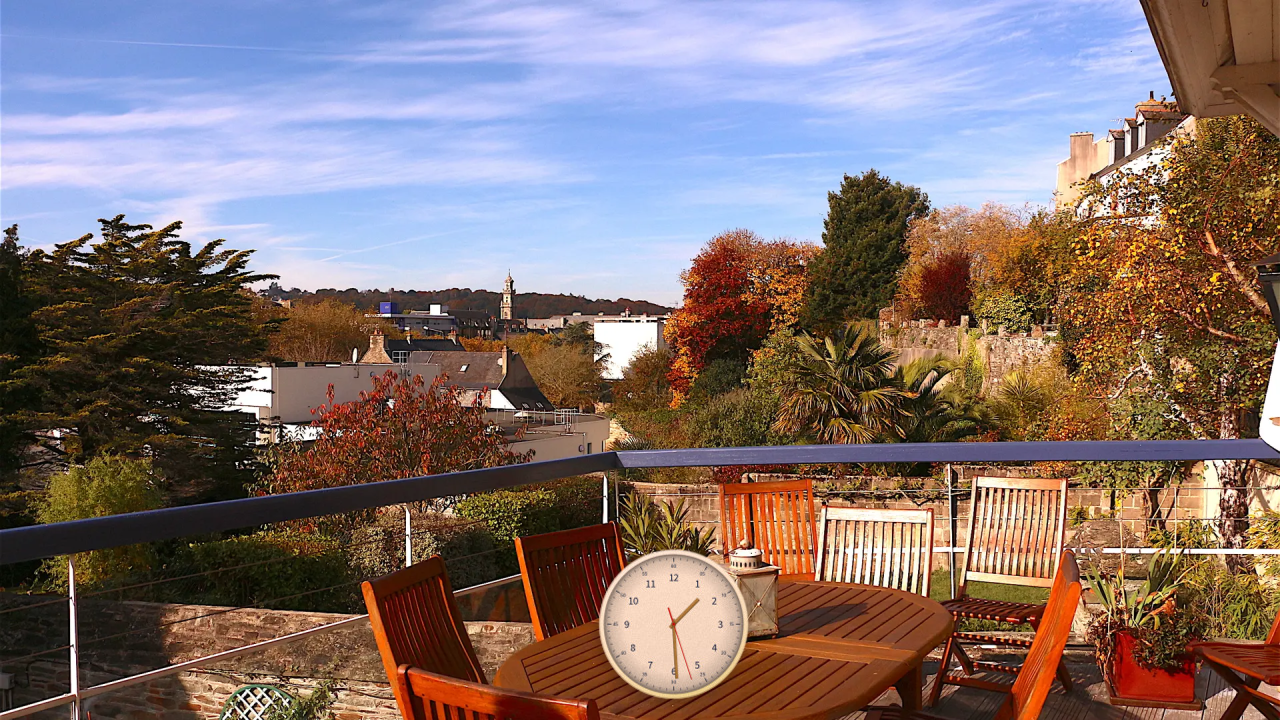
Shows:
1h29m27s
